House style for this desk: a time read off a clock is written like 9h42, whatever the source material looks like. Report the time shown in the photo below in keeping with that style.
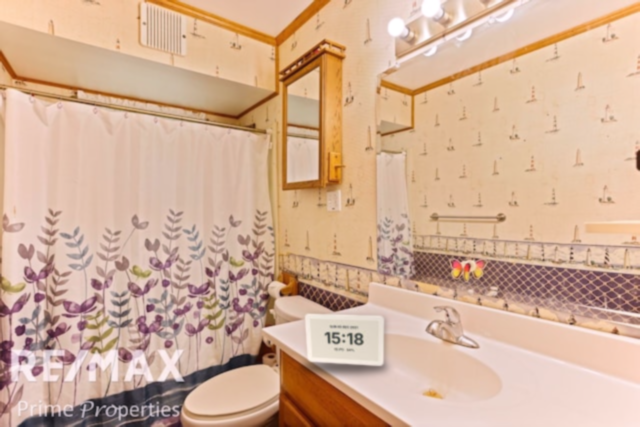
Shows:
15h18
